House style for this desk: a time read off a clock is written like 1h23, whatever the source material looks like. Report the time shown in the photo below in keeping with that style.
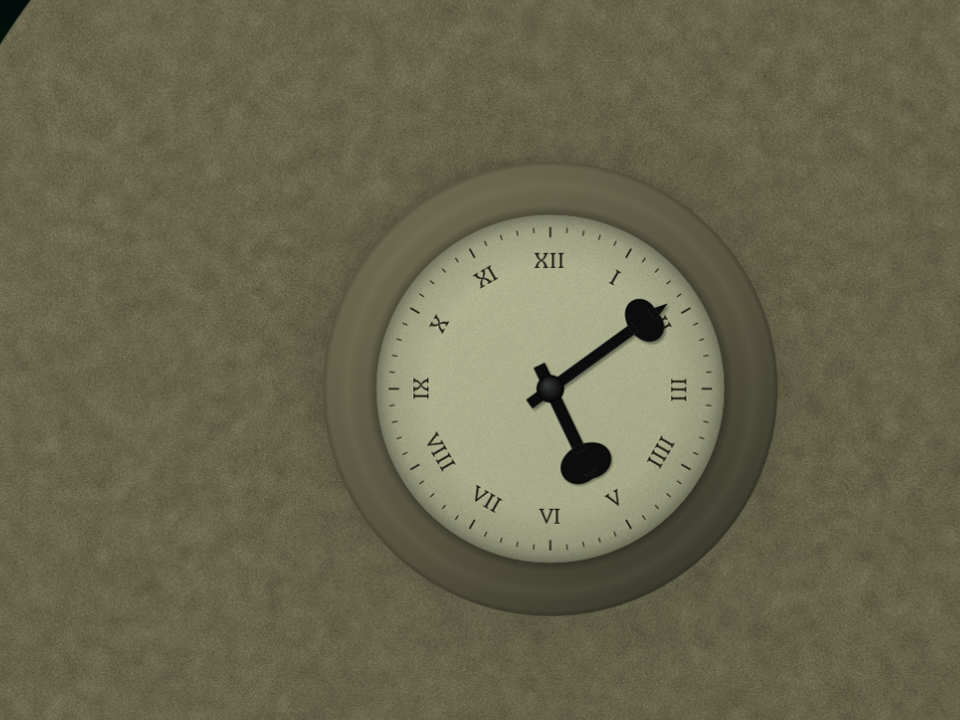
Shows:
5h09
